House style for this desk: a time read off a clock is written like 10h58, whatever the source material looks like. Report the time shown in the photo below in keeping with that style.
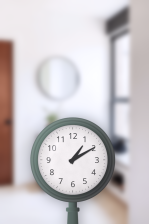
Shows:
1h10
